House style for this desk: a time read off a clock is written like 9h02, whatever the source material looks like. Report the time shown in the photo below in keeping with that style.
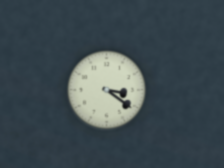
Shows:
3h21
